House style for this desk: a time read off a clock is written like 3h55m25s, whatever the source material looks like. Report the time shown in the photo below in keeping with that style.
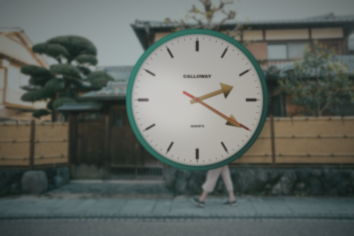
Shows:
2h20m20s
